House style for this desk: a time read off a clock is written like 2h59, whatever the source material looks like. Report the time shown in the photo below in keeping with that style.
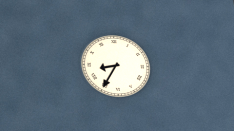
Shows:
8h35
